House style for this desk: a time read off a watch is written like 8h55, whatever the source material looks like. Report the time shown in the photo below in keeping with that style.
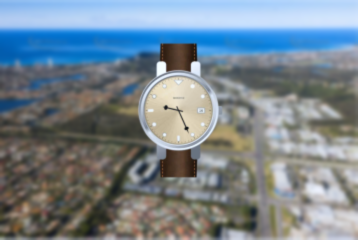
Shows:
9h26
